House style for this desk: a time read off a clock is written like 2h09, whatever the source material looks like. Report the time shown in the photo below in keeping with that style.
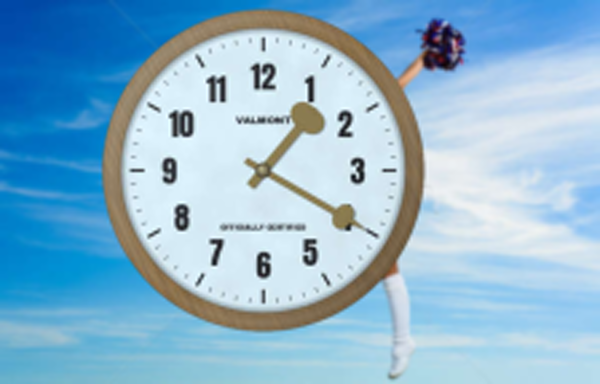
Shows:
1h20
